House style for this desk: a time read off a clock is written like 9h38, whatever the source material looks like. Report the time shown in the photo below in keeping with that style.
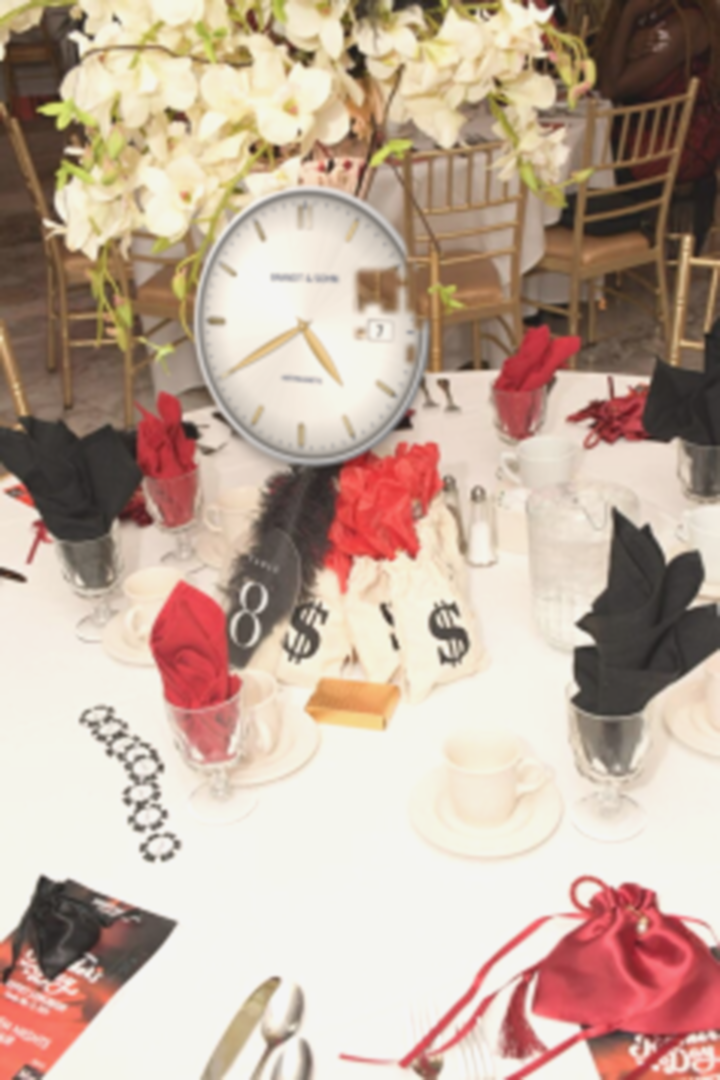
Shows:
4h40
